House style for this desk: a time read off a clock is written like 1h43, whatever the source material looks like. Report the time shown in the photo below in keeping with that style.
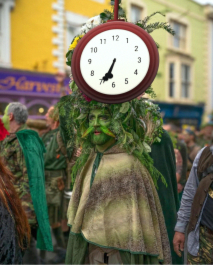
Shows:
6h34
